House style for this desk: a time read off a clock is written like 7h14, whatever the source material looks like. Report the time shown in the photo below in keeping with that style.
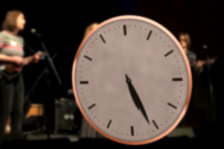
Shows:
5h26
